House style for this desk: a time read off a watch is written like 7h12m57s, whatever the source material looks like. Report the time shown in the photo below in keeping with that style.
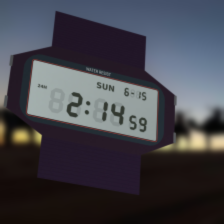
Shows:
2h14m59s
